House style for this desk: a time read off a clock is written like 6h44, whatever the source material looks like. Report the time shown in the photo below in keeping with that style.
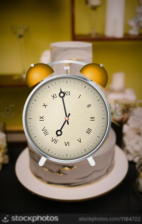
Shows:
6h58
